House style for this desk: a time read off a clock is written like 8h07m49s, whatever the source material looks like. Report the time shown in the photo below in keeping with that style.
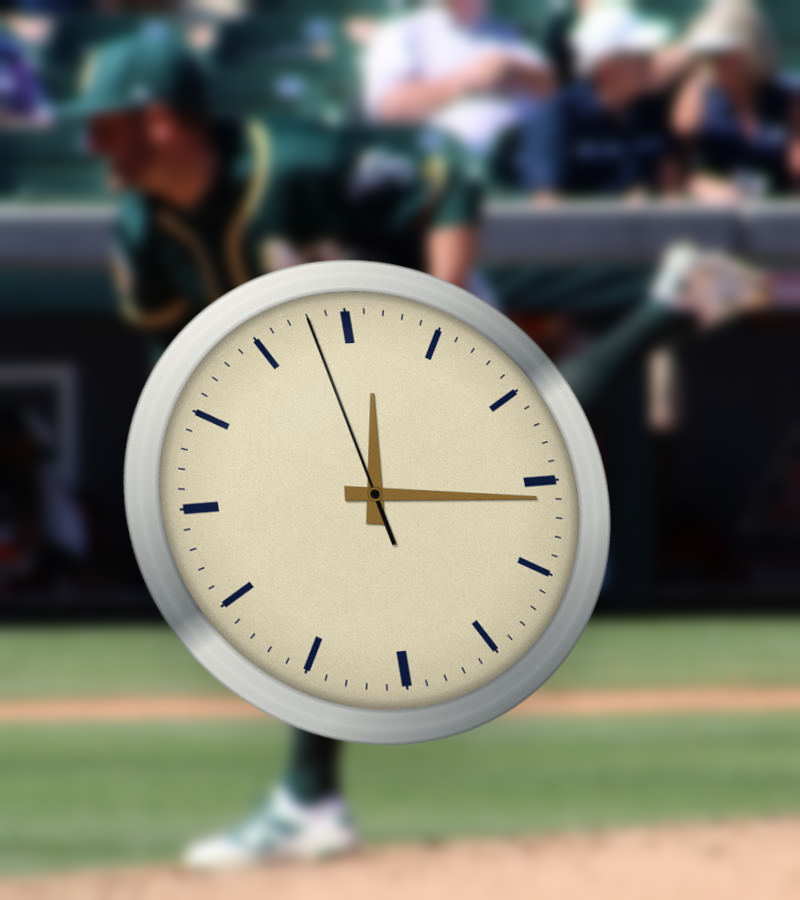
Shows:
12h15m58s
